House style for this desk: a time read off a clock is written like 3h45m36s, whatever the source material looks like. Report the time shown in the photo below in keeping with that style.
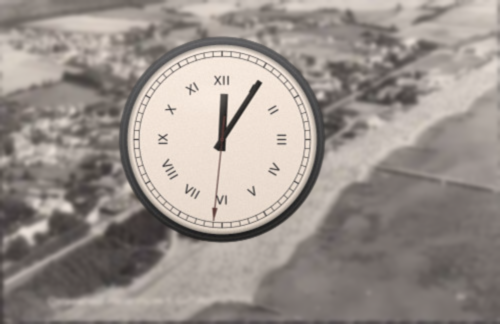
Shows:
12h05m31s
